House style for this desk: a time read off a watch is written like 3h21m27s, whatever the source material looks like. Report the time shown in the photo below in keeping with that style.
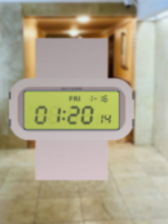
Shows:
1h20m14s
